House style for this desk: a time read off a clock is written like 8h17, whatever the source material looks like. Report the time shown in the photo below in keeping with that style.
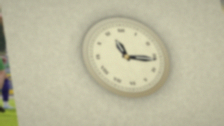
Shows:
11h16
